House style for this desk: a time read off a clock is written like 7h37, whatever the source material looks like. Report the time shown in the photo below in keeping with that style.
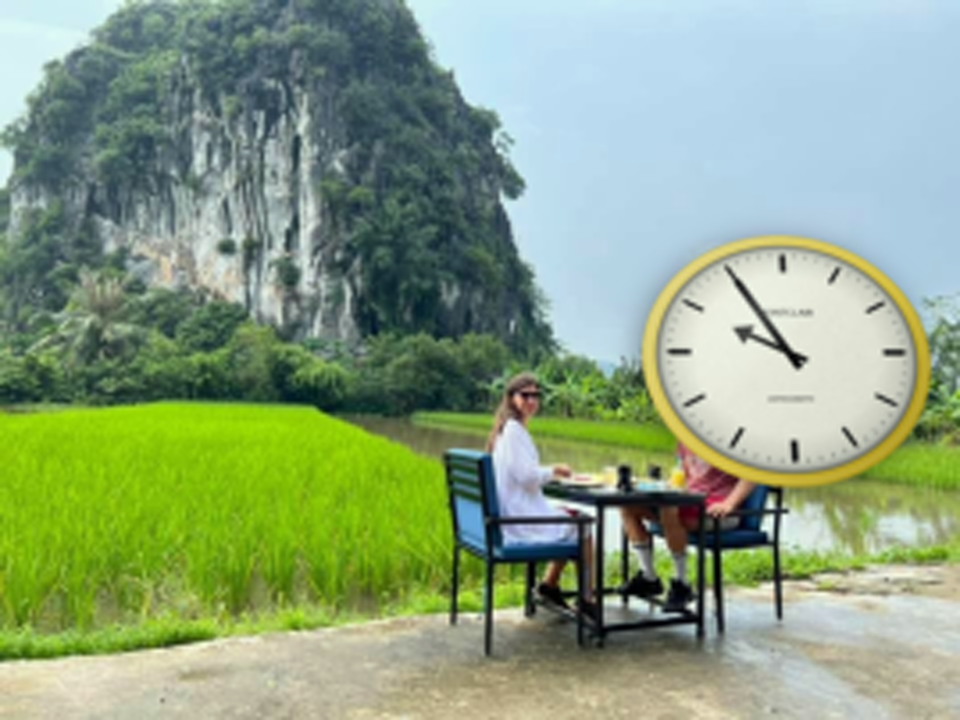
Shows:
9h55
